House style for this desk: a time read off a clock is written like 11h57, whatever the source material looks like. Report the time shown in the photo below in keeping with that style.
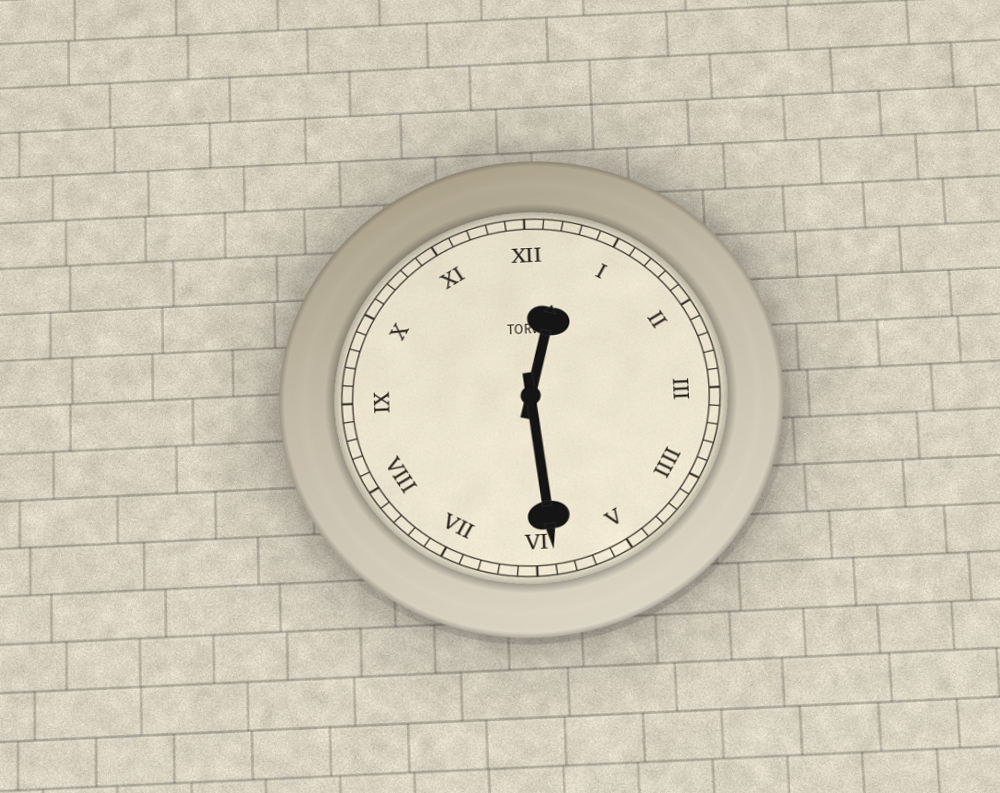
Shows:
12h29
